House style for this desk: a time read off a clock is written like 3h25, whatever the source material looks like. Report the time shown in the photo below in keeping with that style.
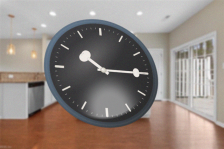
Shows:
10h15
